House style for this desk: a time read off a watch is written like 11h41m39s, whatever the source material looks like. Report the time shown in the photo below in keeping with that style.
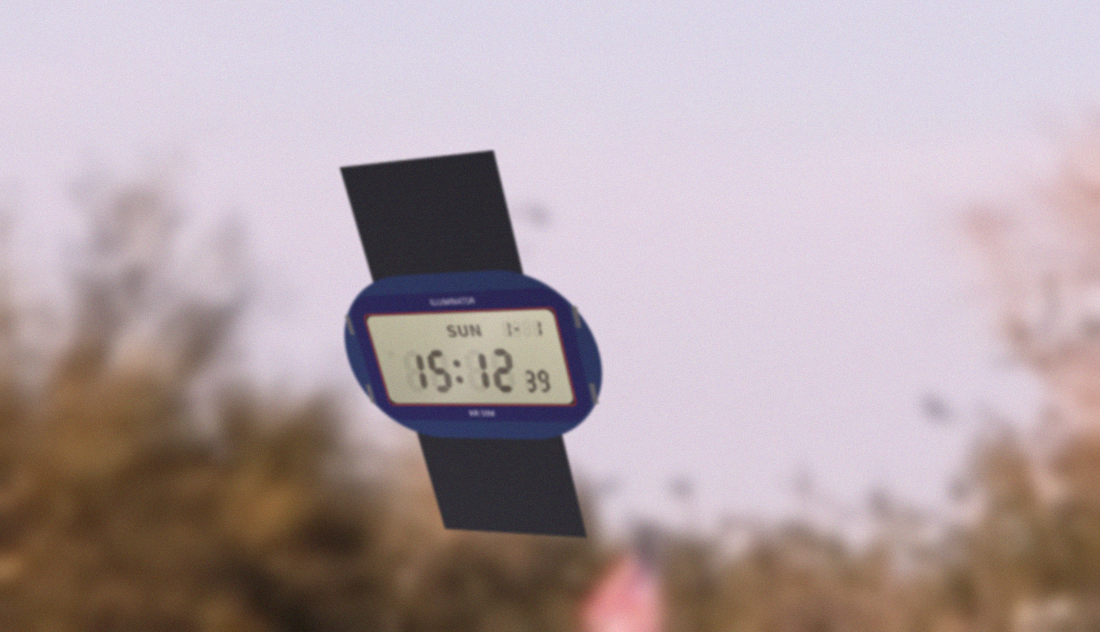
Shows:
15h12m39s
